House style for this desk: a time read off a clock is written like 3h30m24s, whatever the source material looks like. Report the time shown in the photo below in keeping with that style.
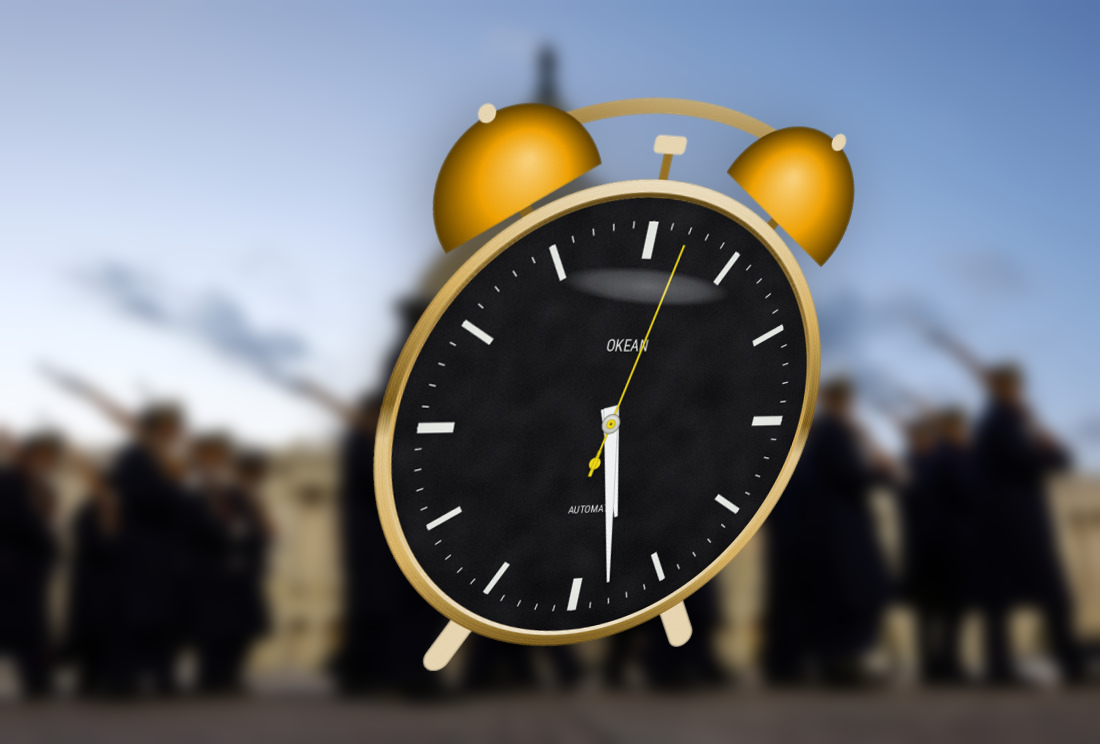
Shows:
5h28m02s
